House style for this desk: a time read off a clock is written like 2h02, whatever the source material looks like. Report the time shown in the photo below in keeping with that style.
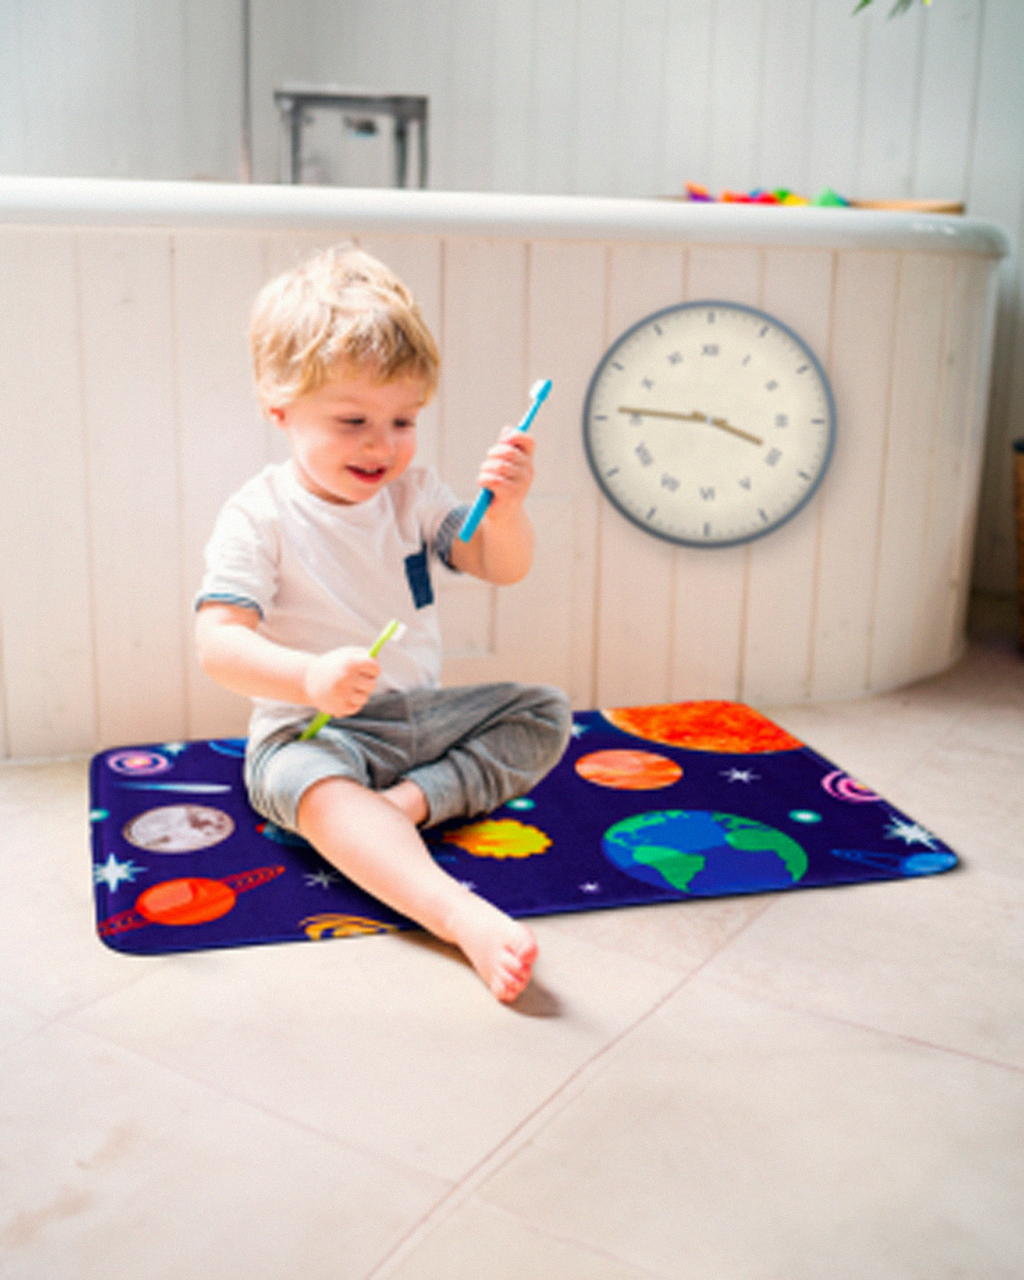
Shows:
3h46
